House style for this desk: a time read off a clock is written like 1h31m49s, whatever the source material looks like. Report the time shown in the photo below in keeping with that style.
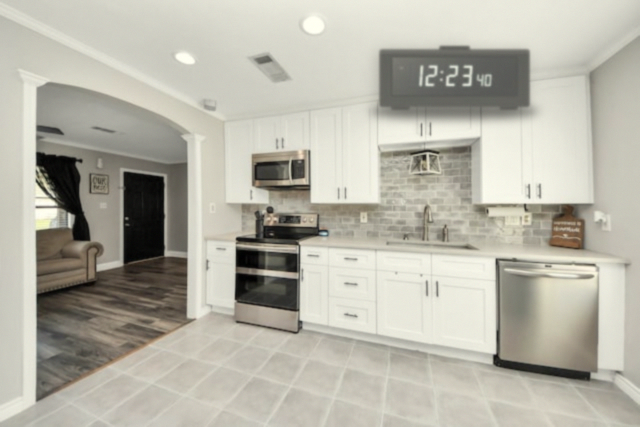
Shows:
12h23m40s
